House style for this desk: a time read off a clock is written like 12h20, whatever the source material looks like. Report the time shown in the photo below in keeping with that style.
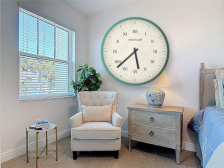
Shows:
5h38
